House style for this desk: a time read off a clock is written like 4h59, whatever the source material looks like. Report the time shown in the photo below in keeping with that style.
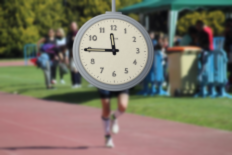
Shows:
11h45
